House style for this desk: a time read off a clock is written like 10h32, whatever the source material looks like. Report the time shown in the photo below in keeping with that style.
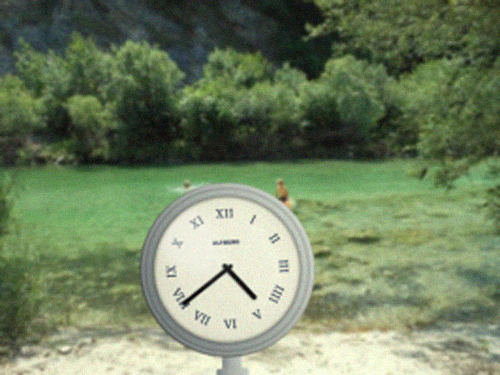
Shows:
4h39
